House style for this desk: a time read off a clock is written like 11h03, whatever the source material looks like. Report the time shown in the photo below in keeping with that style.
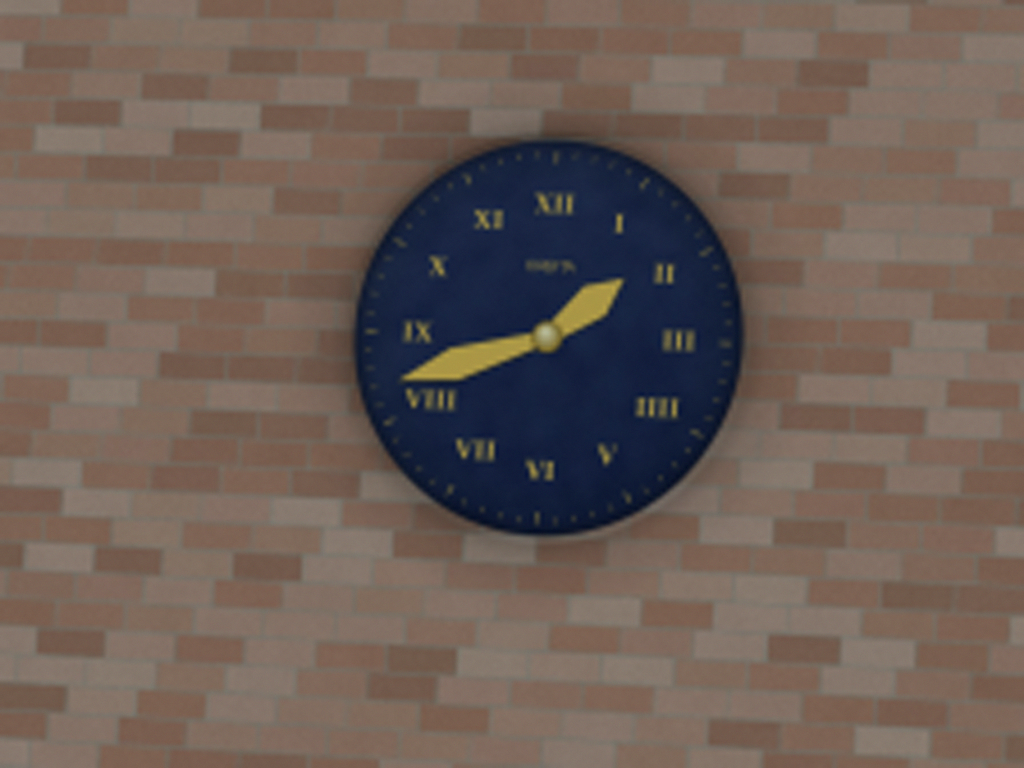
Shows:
1h42
